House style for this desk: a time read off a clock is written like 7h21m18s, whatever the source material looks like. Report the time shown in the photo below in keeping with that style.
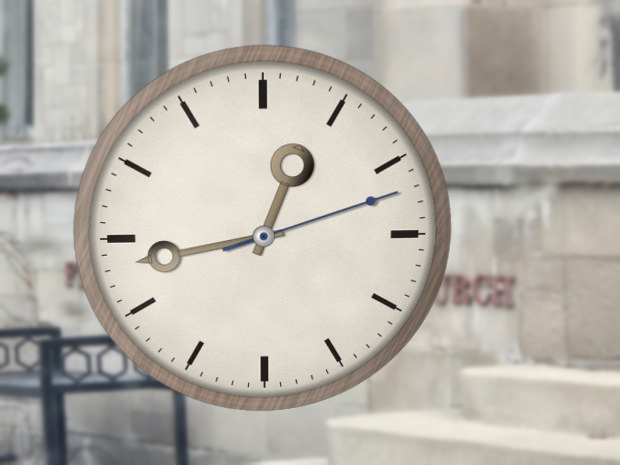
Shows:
12h43m12s
